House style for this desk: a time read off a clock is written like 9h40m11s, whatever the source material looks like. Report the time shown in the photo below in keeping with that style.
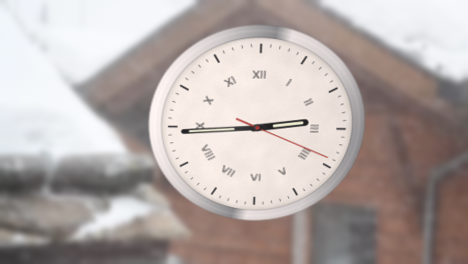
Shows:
2h44m19s
